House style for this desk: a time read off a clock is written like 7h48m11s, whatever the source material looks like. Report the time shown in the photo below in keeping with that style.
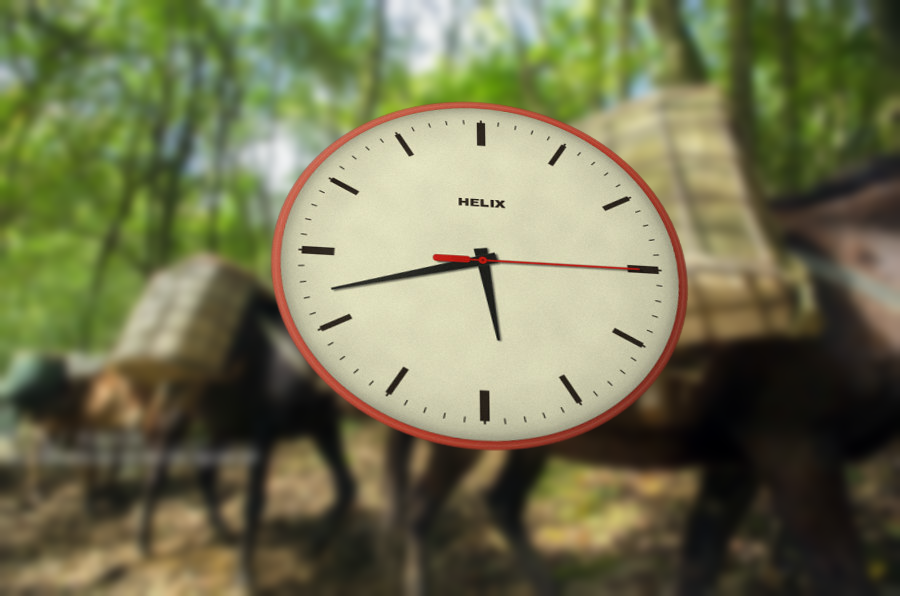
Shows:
5h42m15s
